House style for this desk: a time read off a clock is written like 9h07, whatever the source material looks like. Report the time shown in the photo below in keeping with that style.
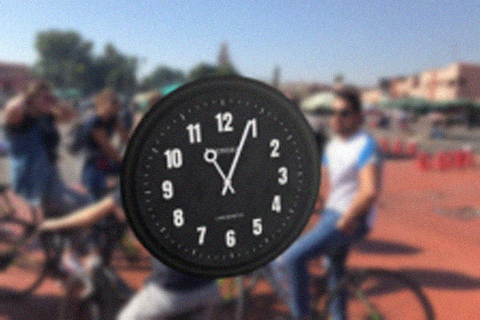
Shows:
11h04
